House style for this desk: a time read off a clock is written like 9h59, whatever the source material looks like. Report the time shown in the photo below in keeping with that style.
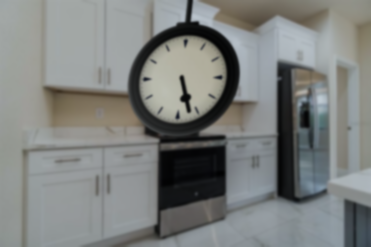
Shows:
5h27
